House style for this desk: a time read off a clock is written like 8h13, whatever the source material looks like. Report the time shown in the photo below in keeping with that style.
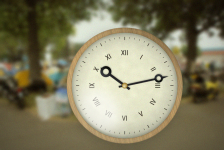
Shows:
10h13
